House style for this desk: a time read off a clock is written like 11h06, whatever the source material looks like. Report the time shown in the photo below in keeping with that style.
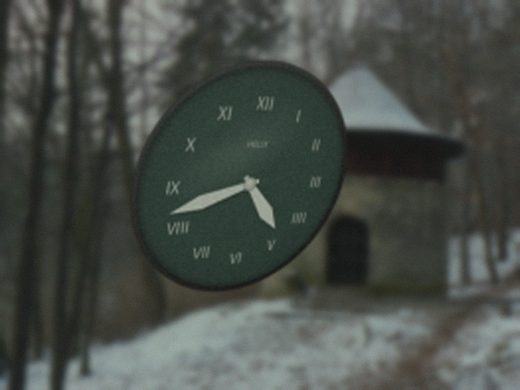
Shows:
4h42
